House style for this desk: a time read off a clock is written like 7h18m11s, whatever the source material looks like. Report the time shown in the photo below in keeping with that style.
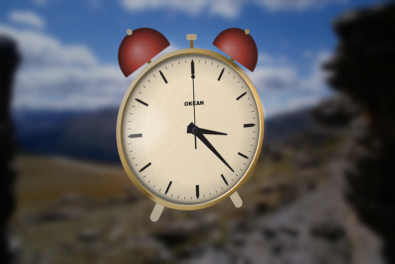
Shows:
3h23m00s
